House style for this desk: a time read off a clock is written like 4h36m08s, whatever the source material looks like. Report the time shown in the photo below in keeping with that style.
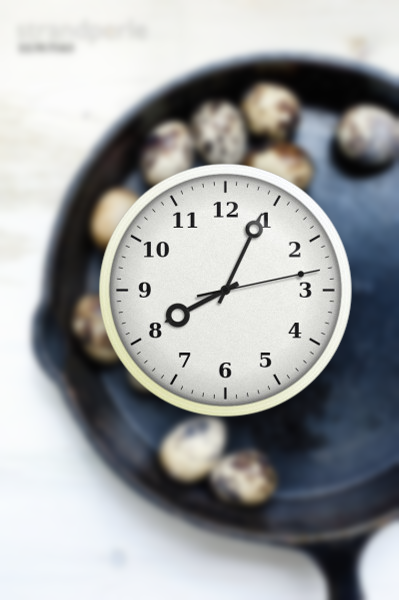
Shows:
8h04m13s
